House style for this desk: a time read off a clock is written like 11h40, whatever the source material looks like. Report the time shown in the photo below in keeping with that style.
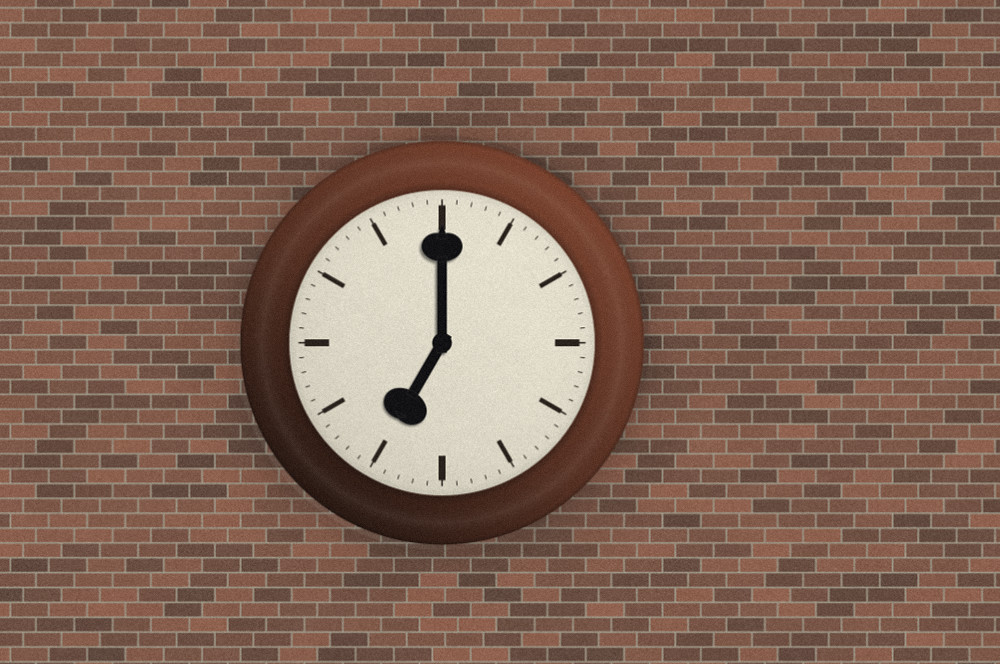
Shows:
7h00
